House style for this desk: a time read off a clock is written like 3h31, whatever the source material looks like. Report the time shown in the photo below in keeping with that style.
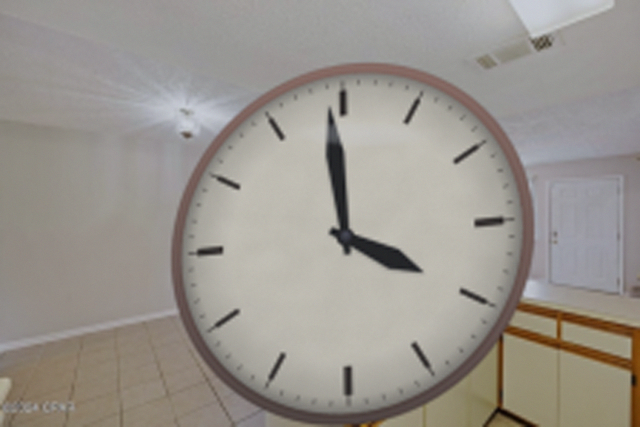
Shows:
3h59
